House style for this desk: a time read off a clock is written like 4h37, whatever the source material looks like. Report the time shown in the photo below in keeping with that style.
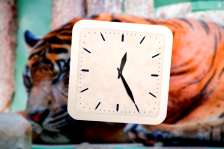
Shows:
12h25
